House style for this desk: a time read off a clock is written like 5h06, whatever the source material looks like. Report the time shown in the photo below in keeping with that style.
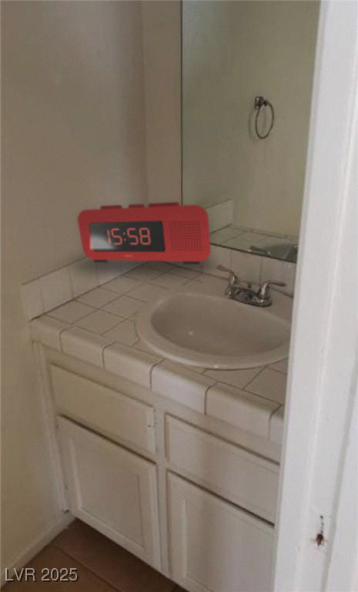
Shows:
15h58
